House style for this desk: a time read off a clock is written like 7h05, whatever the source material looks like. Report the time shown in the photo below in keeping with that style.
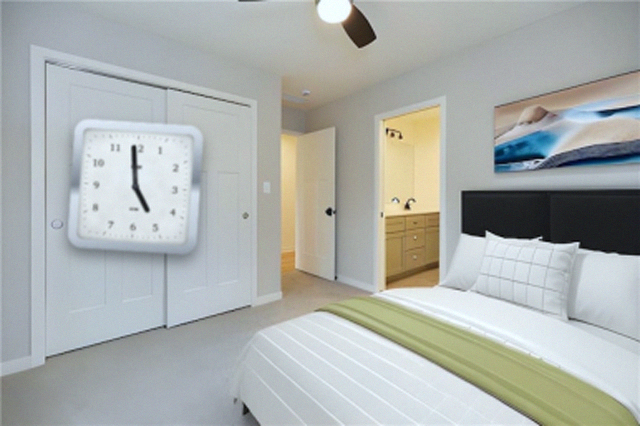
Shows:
4h59
